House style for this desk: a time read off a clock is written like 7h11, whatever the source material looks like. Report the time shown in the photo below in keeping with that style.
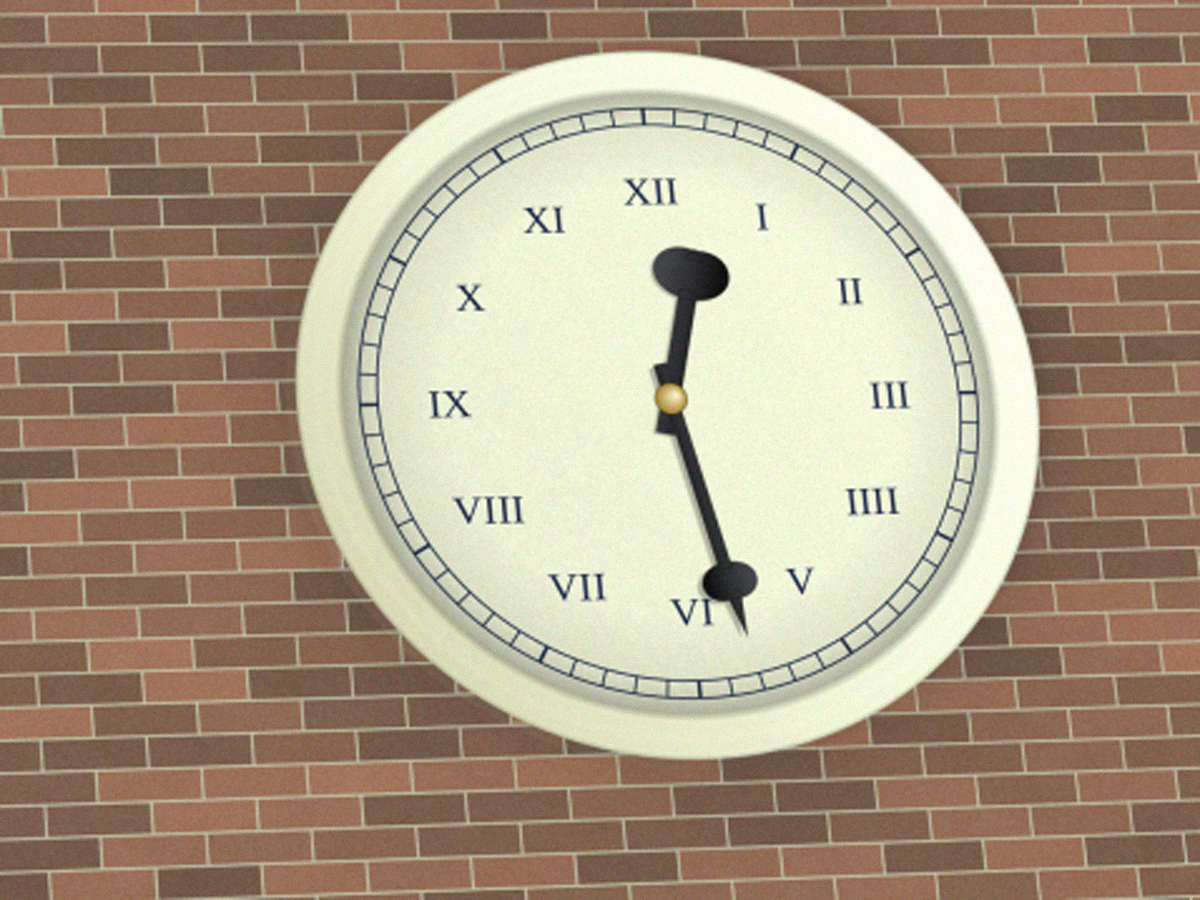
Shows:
12h28
